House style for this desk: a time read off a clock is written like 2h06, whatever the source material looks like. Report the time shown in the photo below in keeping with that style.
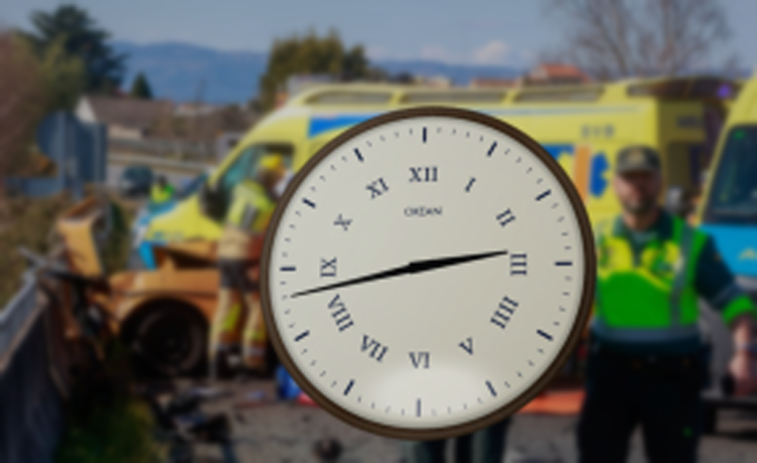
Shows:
2h43
